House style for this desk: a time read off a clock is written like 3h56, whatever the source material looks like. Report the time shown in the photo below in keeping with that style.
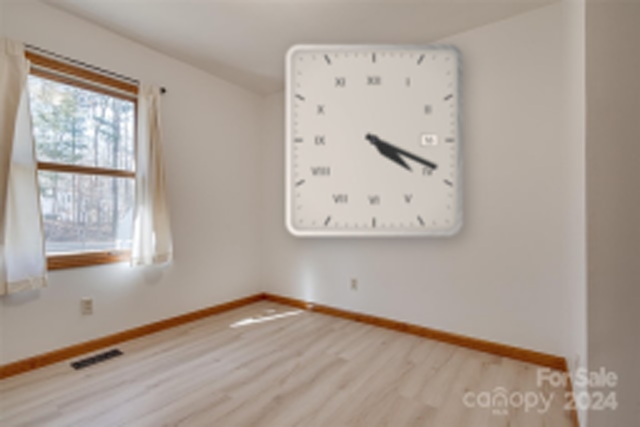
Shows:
4h19
